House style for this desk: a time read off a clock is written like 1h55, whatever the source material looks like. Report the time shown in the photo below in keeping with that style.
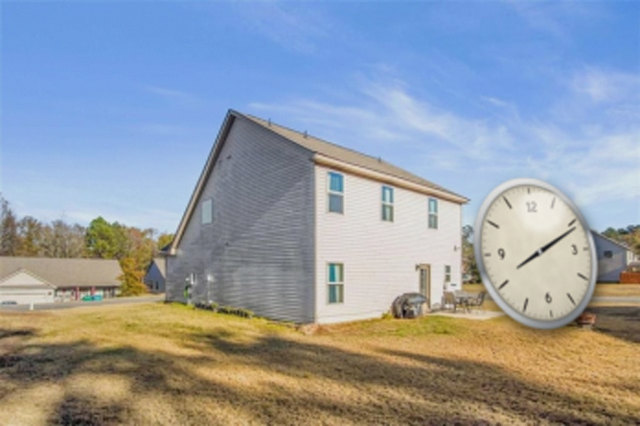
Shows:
8h11
